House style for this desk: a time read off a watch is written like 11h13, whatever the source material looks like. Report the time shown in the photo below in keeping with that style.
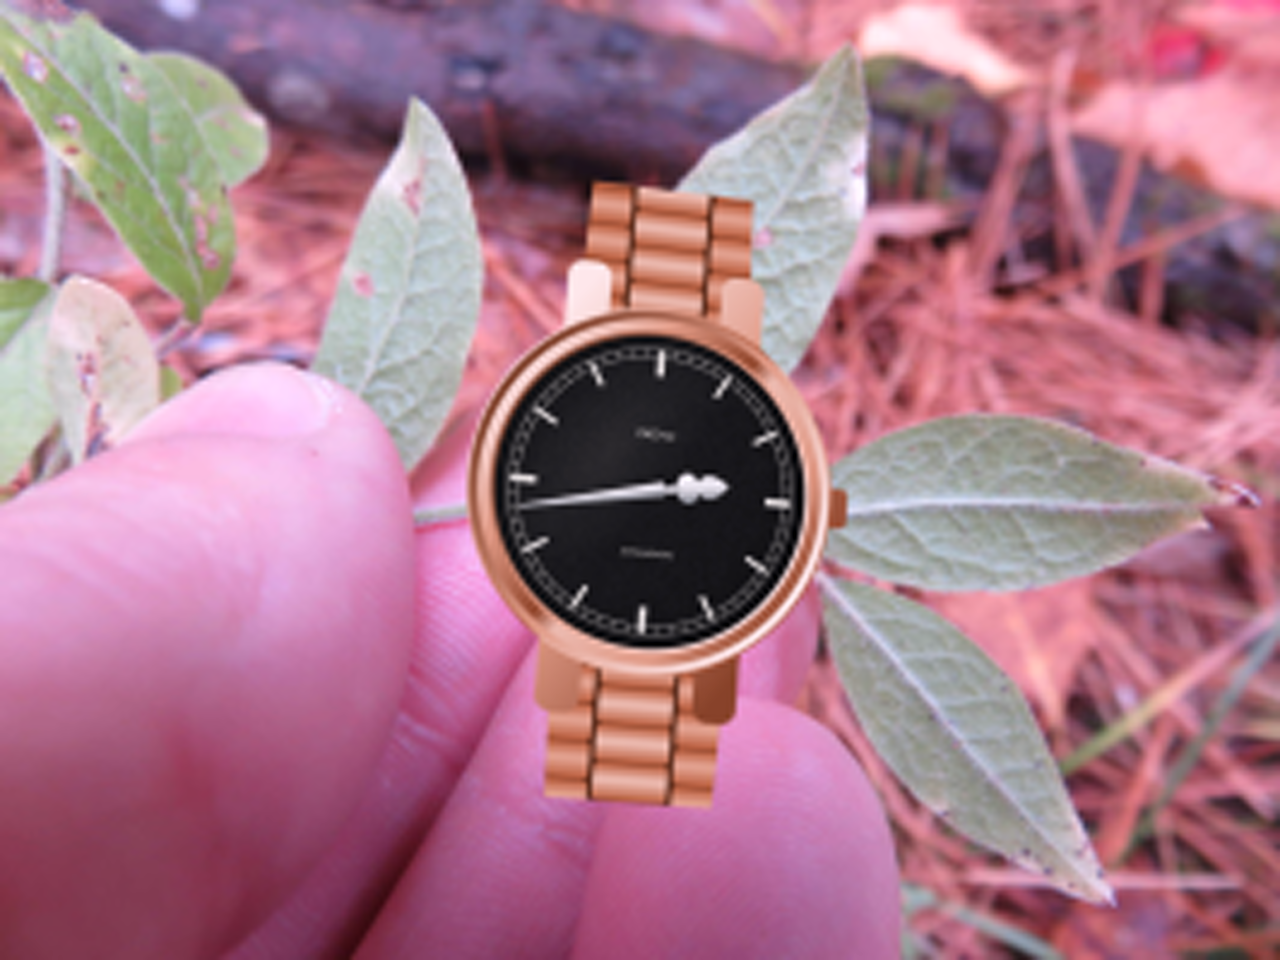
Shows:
2h43
